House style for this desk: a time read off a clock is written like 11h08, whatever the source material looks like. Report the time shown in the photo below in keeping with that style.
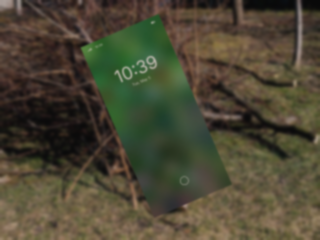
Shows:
10h39
